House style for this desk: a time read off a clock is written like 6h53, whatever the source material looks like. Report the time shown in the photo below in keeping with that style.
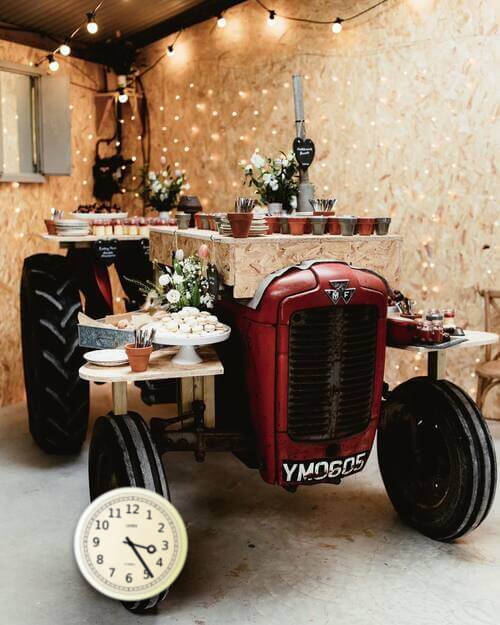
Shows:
3h24
